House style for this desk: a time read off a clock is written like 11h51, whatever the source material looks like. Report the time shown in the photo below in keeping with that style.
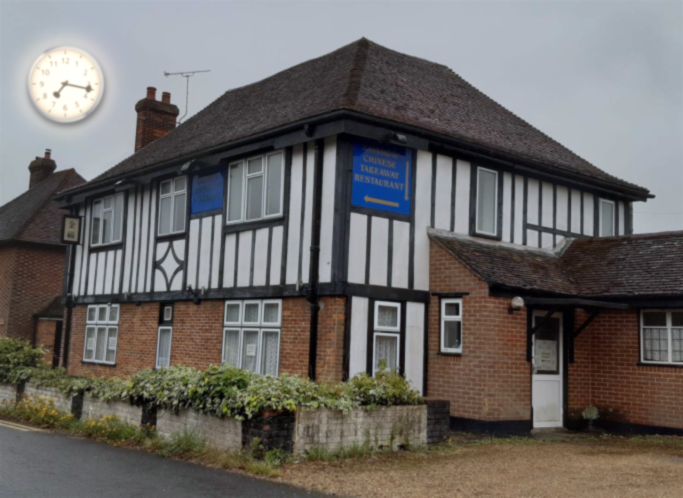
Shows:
7h17
